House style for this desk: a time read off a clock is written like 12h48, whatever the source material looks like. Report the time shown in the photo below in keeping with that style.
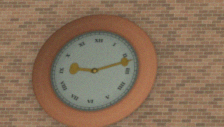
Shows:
9h12
